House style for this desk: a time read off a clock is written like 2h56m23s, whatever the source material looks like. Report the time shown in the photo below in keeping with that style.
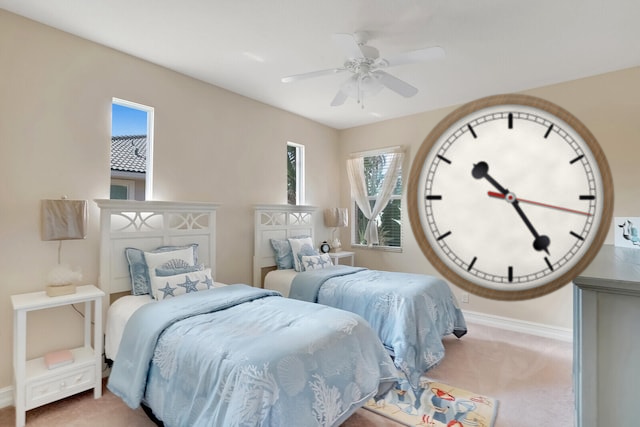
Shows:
10h24m17s
